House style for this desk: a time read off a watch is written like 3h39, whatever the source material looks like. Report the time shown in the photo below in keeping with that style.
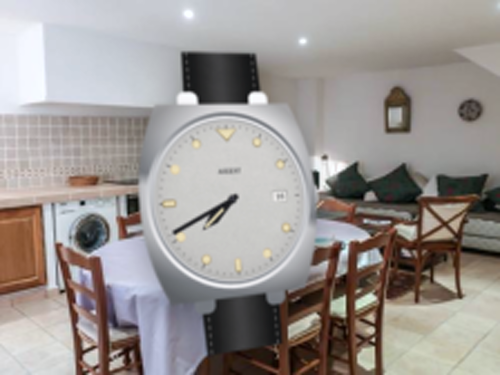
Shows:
7h41
